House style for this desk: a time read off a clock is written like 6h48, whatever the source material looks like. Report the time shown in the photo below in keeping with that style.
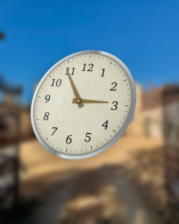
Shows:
2h54
